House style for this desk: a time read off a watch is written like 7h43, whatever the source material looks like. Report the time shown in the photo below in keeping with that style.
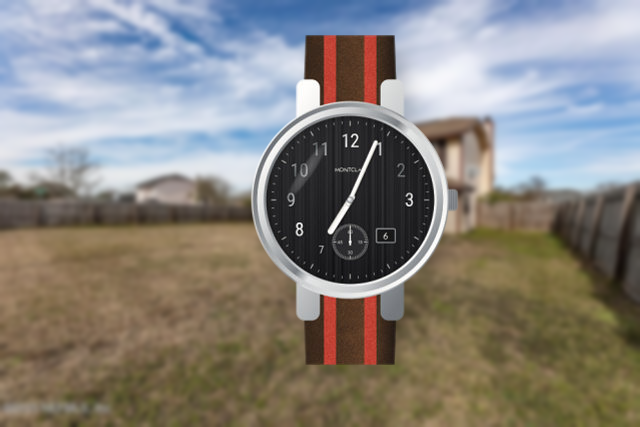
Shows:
7h04
